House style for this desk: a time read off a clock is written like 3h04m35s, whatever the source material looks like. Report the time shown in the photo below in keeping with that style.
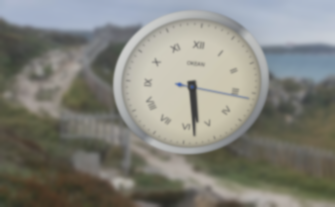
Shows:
5h28m16s
